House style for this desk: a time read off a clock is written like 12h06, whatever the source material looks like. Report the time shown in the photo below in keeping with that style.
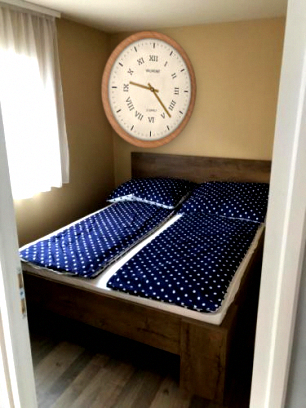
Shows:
9h23
